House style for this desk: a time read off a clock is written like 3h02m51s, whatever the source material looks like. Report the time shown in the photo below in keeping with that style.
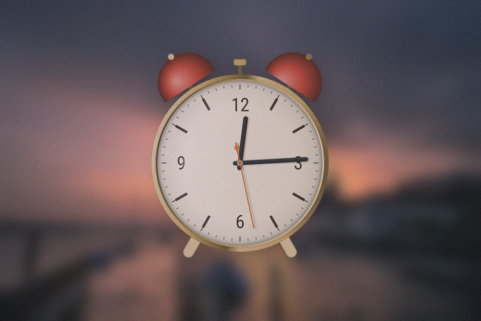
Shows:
12h14m28s
